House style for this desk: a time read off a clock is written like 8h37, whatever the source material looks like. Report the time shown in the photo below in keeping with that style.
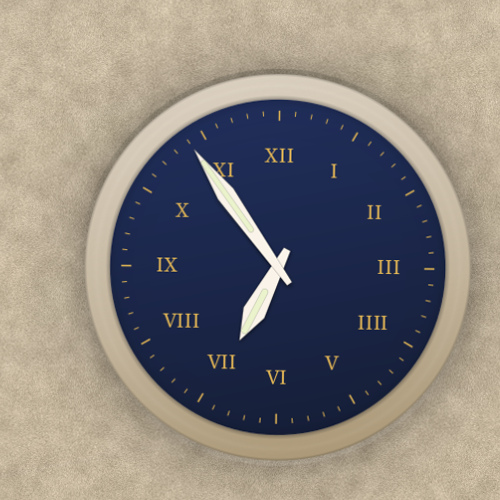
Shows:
6h54
